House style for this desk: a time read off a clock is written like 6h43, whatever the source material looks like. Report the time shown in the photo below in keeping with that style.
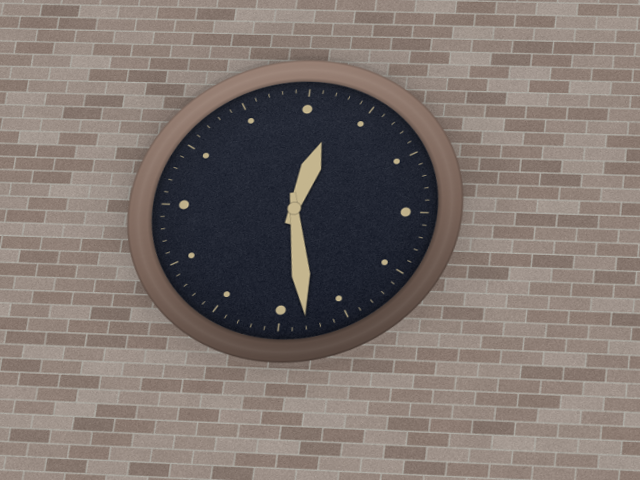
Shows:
12h28
